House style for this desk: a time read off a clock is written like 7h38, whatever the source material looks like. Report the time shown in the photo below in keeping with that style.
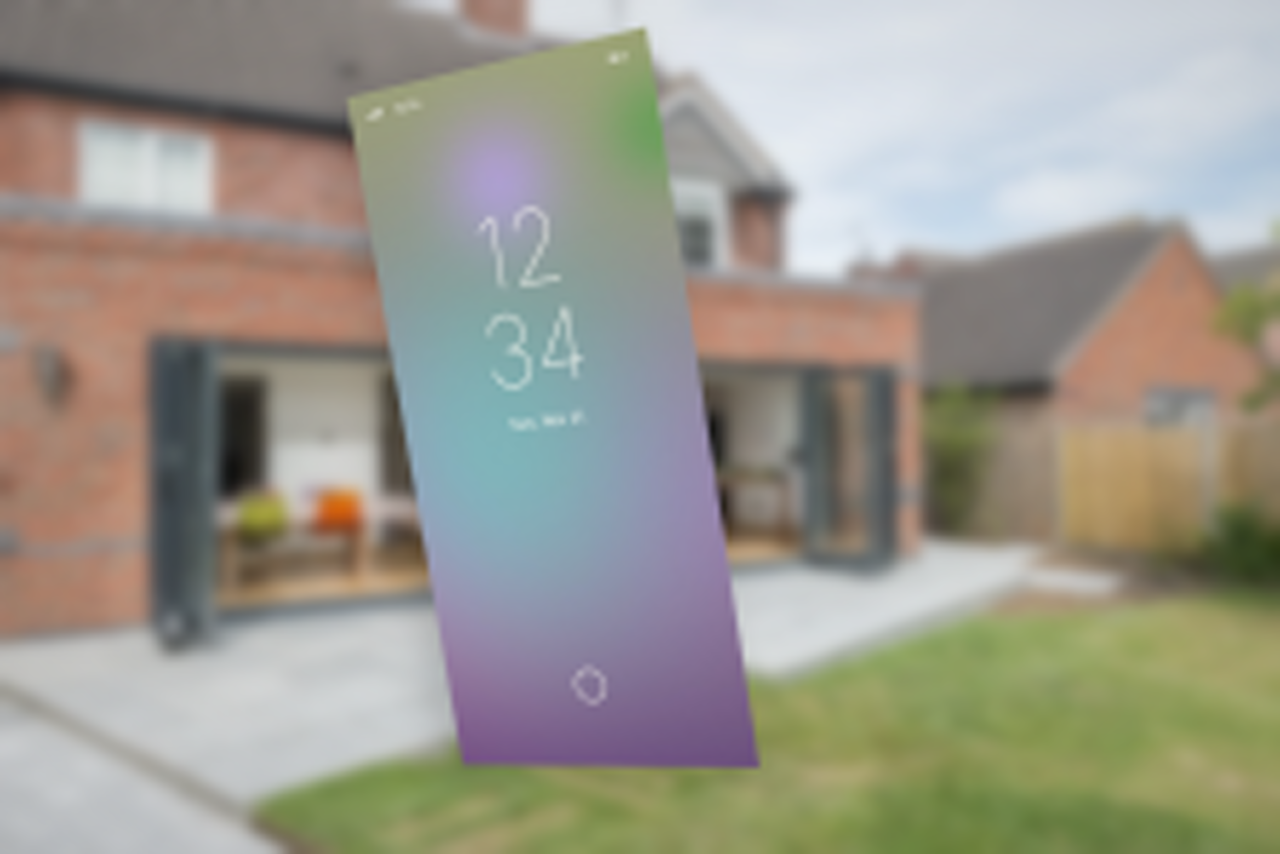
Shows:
12h34
